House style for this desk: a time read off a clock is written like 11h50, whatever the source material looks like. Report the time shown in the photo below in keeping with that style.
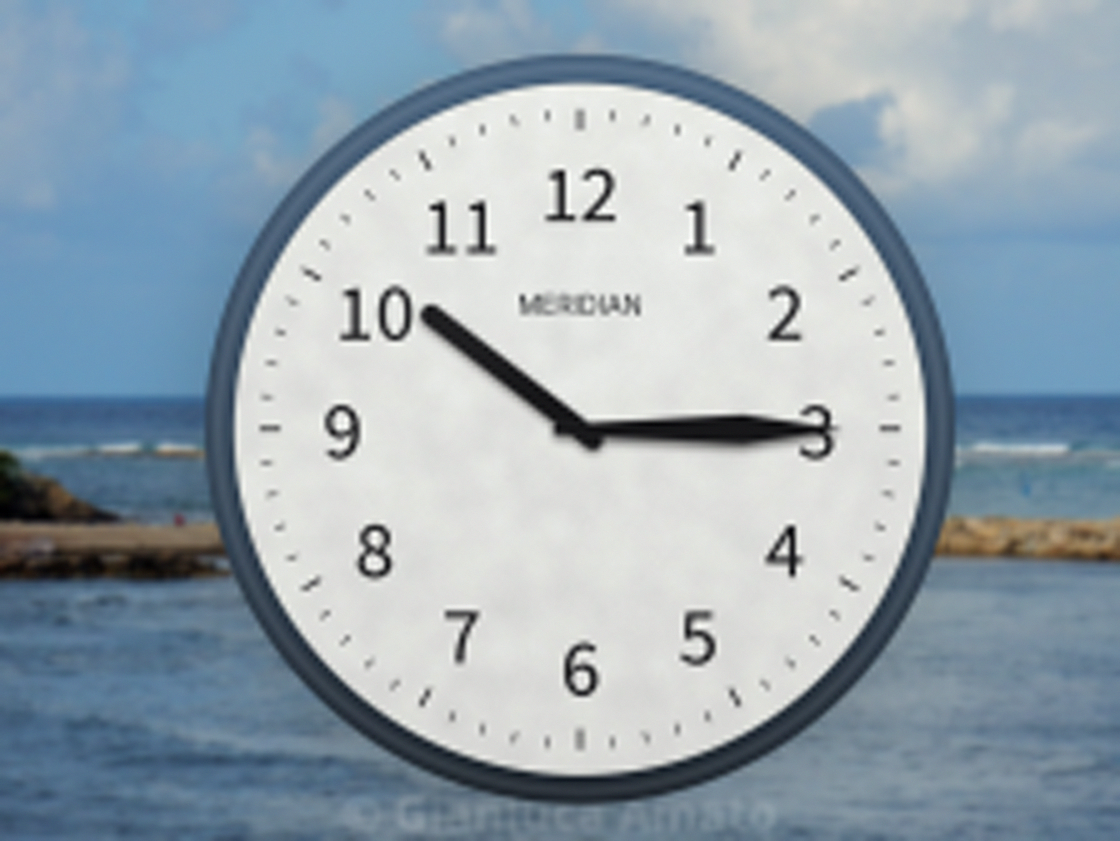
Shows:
10h15
